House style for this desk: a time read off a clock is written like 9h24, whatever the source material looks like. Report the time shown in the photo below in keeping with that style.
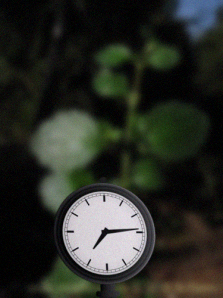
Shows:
7h14
